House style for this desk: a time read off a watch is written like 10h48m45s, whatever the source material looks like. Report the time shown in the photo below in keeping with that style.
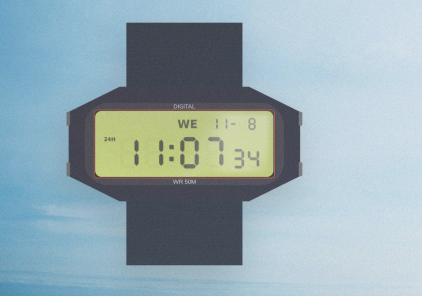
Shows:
11h07m34s
